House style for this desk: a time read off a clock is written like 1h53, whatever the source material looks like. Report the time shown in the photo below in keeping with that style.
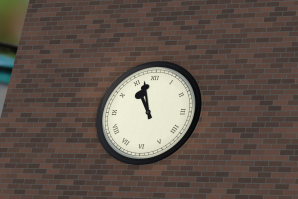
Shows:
10h57
